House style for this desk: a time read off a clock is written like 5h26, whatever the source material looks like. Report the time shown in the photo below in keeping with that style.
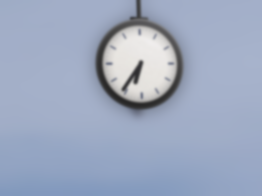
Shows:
6h36
